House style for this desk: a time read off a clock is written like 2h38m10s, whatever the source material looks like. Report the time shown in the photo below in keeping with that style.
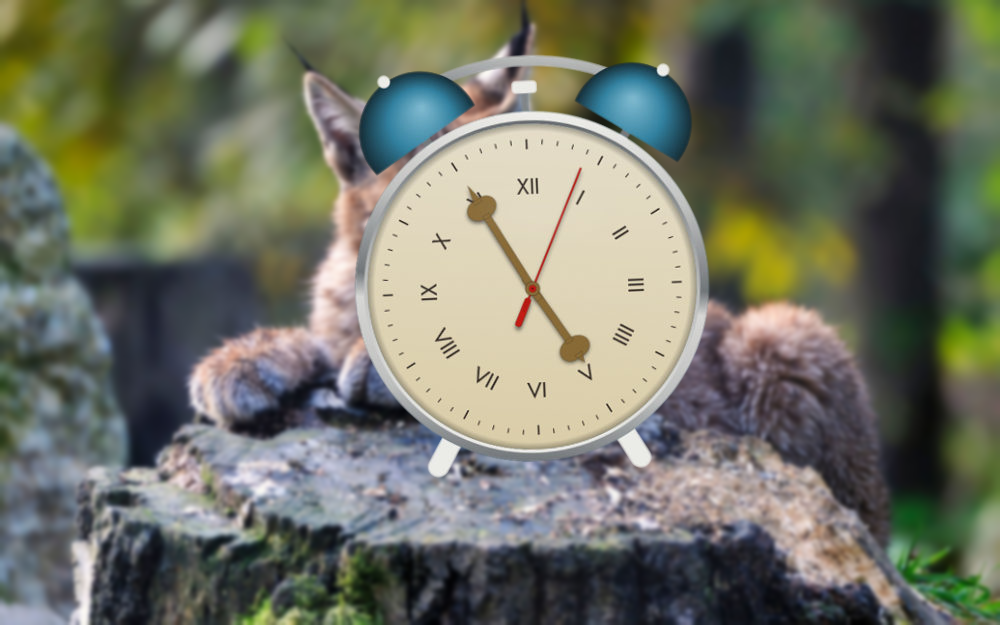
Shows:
4h55m04s
